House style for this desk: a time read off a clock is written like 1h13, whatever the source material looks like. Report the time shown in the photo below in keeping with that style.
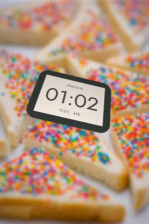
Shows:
1h02
